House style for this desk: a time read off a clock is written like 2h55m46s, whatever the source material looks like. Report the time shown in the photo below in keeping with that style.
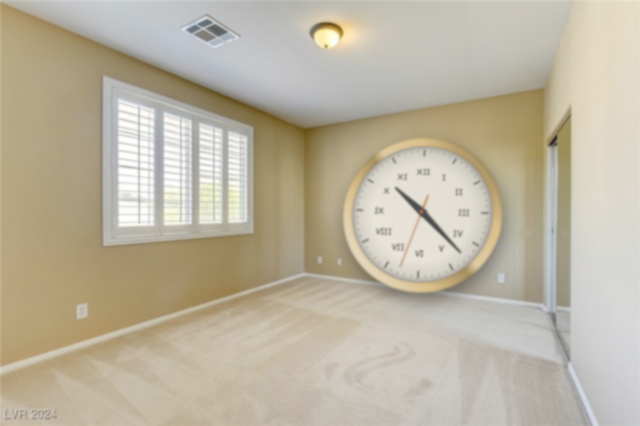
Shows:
10h22m33s
